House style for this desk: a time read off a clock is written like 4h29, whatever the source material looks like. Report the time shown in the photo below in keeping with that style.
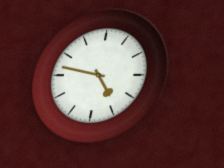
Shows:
4h47
